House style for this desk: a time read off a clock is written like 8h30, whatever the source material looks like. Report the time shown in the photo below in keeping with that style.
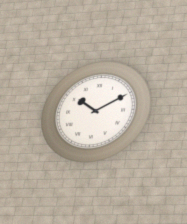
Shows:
10h10
